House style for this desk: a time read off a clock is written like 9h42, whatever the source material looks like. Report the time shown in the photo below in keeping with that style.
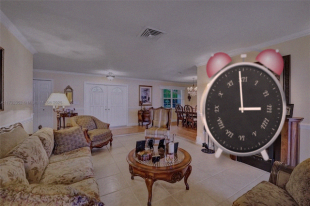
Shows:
2h59
